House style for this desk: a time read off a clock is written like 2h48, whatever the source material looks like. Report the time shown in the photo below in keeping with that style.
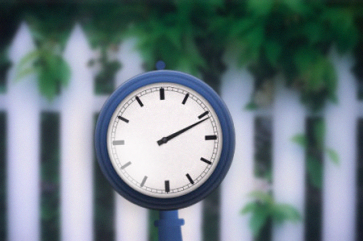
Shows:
2h11
